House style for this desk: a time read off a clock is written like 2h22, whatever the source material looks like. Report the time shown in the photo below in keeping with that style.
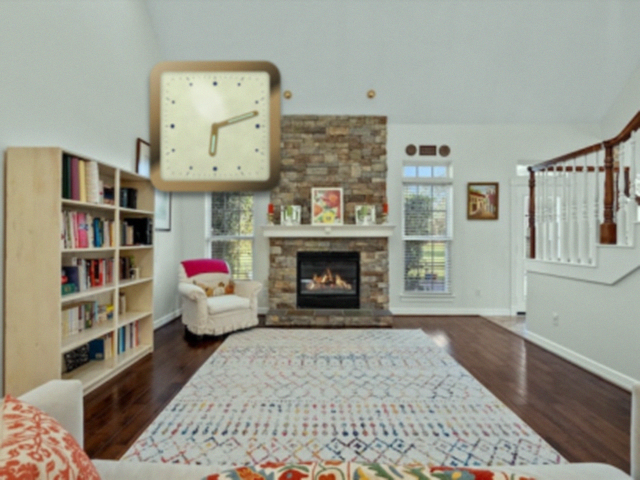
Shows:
6h12
